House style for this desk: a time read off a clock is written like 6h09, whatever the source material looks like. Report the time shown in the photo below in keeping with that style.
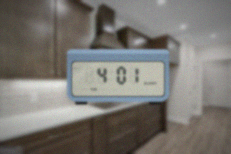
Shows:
4h01
